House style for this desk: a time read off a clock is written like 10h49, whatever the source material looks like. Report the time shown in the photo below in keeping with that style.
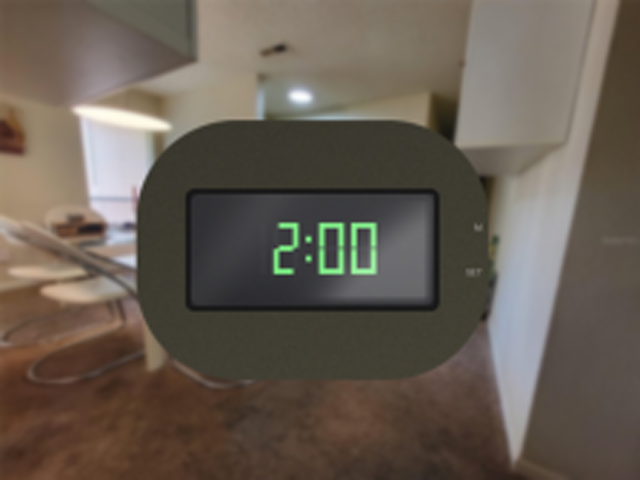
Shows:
2h00
